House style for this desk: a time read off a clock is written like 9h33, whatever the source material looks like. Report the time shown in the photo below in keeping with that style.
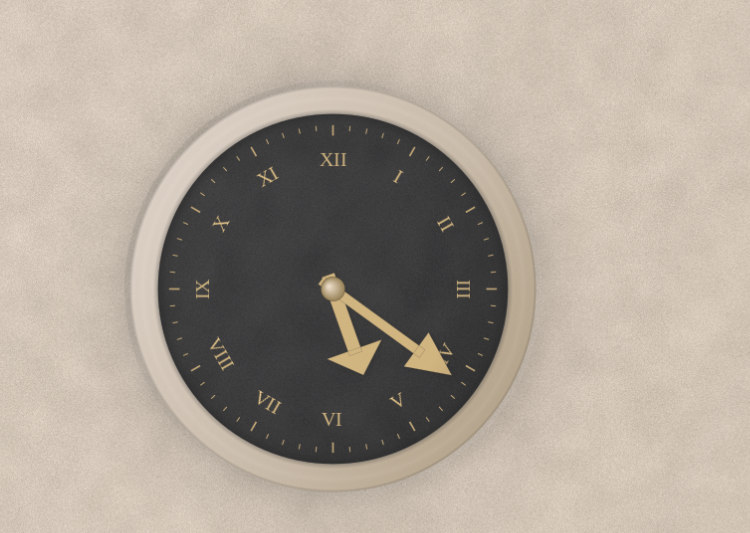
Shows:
5h21
